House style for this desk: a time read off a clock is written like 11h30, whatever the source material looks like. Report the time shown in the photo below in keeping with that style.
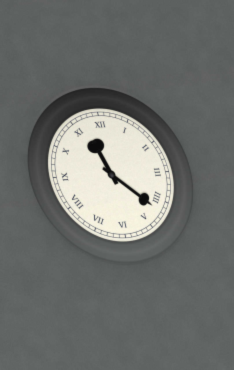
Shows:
11h22
